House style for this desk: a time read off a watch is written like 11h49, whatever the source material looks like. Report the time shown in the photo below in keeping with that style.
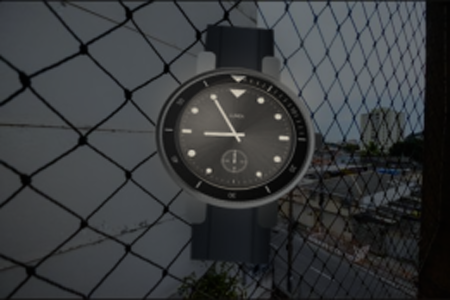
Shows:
8h55
